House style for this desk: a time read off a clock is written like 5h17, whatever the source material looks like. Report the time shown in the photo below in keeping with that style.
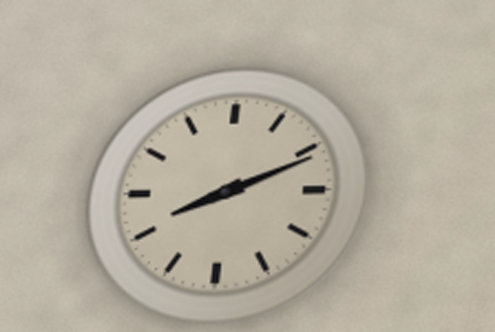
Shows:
8h11
